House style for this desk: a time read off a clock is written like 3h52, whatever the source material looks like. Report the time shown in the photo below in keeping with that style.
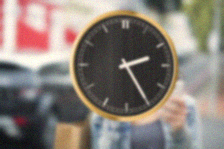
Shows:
2h25
